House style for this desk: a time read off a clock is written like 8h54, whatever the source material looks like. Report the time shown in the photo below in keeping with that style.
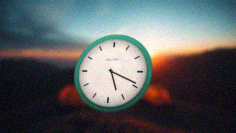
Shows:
5h19
